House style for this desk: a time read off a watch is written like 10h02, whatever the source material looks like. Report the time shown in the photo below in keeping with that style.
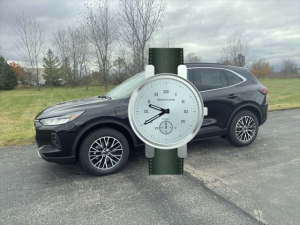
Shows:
9h40
